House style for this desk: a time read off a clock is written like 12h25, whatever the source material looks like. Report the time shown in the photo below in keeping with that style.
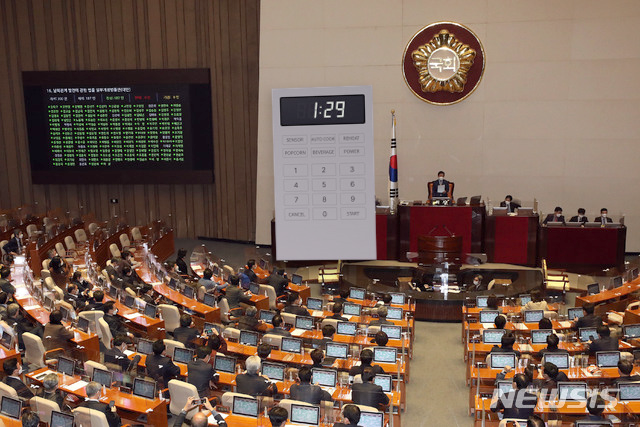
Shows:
1h29
